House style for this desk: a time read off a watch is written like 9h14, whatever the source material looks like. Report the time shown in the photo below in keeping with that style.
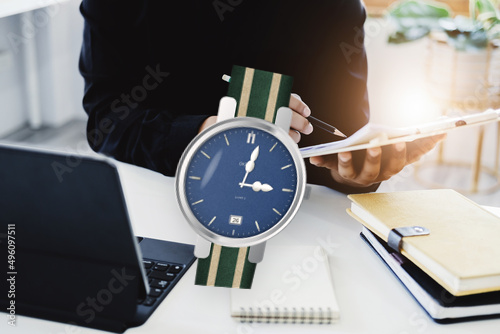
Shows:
3h02
